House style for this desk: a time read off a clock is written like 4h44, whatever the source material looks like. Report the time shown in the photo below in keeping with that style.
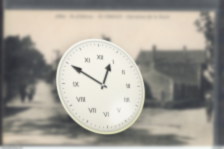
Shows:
12h50
